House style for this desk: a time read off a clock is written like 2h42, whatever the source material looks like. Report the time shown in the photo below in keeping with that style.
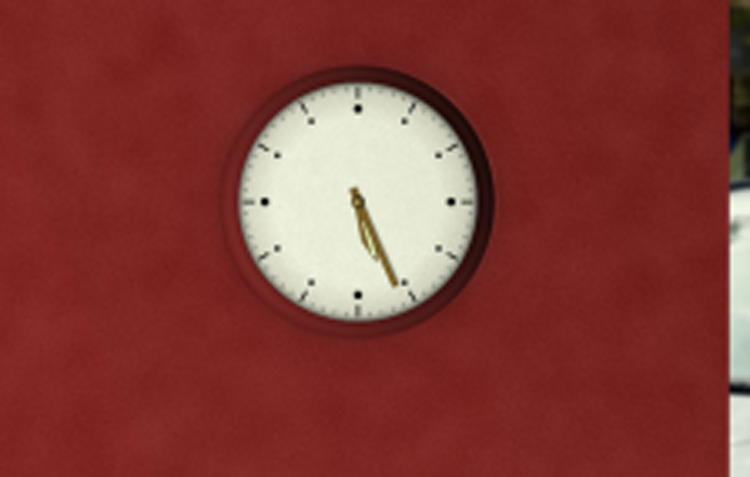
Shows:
5h26
